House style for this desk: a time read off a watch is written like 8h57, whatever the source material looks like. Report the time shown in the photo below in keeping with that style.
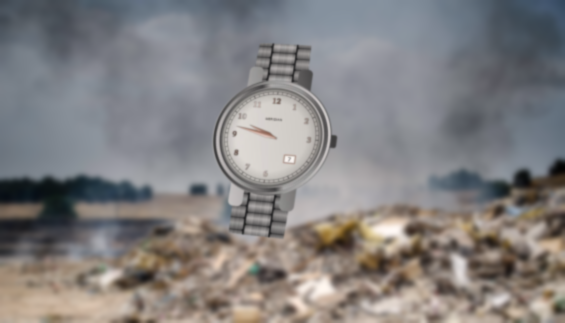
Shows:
9h47
